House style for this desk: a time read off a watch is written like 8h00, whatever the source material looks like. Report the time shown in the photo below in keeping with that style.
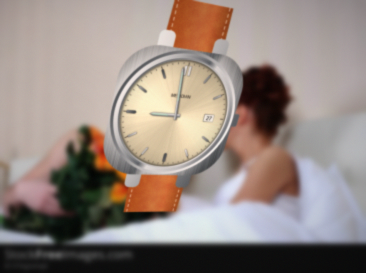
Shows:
8h59
